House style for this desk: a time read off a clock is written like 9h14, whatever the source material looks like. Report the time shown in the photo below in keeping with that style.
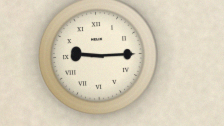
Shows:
9h15
